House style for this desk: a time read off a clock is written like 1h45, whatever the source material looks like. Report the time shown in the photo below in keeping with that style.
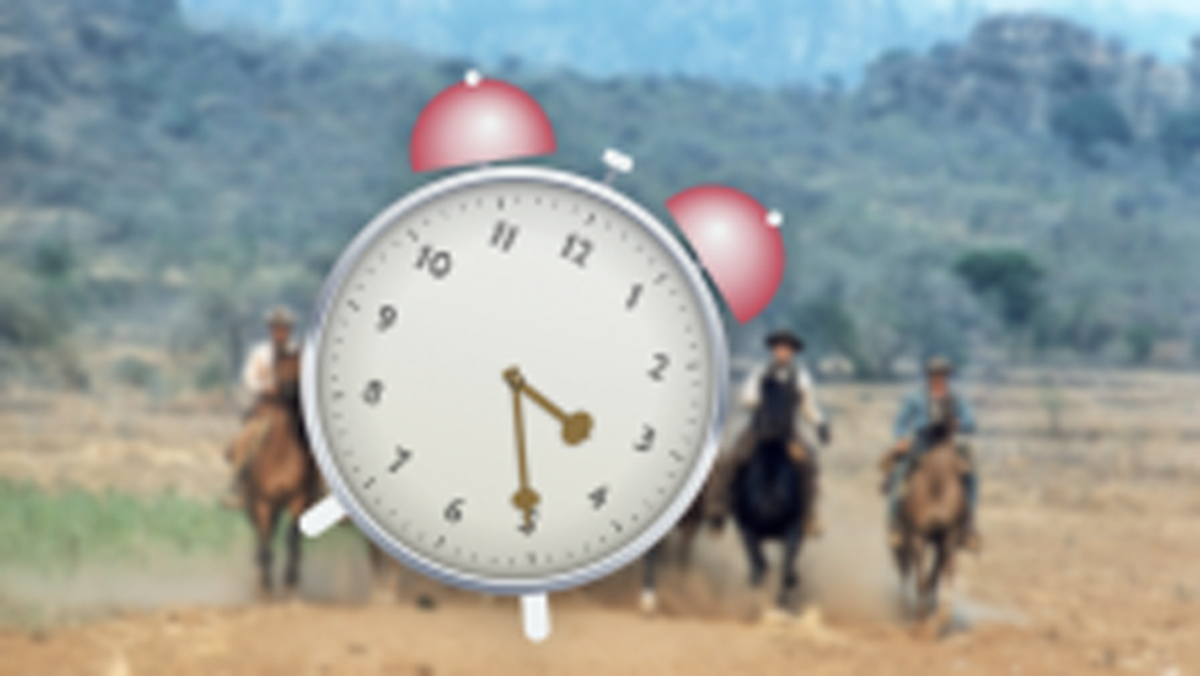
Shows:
3h25
